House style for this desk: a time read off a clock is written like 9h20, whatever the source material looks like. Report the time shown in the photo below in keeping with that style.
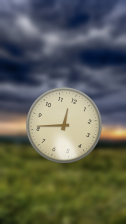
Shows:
11h41
